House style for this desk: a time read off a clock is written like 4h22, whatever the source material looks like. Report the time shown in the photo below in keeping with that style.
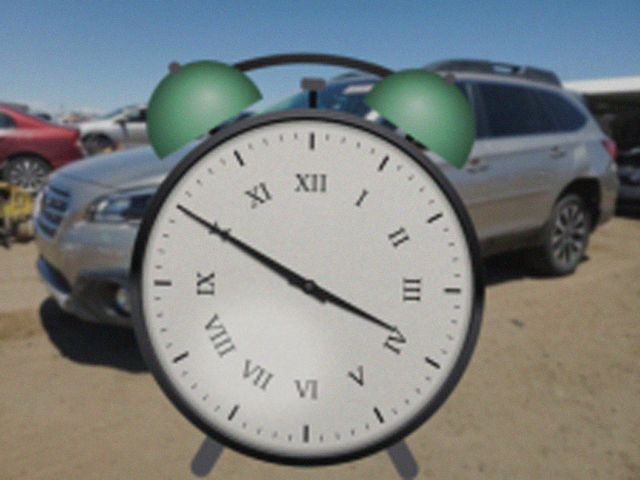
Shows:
3h50
